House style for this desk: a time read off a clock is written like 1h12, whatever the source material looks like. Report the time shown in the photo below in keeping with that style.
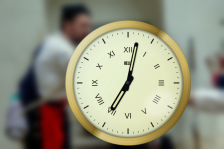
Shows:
7h02
